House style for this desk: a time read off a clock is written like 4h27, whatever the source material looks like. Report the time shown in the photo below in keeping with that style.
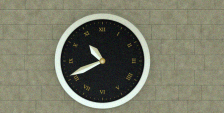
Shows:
10h41
